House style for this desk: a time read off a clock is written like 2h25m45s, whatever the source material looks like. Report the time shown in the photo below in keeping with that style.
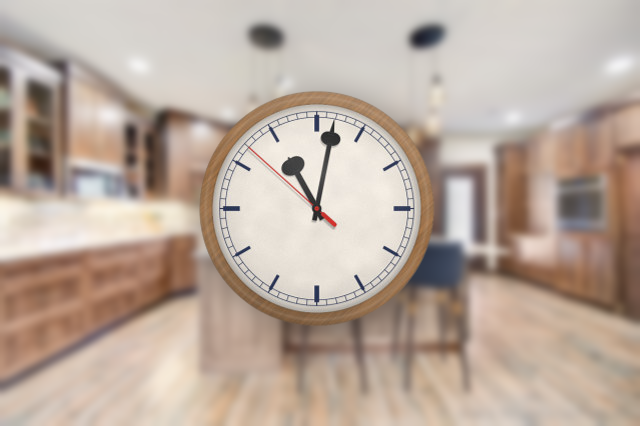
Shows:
11h01m52s
